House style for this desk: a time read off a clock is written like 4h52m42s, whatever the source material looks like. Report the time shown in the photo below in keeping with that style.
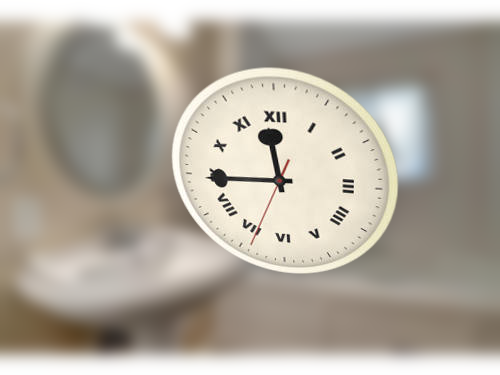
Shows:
11h44m34s
